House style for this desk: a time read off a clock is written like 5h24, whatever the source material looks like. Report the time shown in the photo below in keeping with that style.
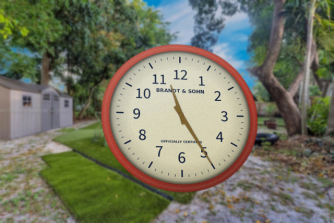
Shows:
11h25
